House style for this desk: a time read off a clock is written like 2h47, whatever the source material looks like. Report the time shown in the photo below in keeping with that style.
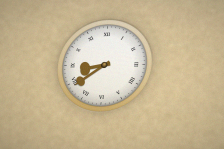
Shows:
8h39
